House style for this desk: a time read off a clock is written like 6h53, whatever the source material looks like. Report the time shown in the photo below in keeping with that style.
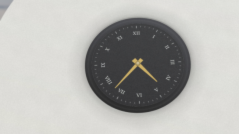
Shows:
4h37
